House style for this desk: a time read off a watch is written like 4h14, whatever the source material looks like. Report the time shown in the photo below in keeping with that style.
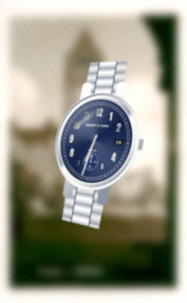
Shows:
6h32
